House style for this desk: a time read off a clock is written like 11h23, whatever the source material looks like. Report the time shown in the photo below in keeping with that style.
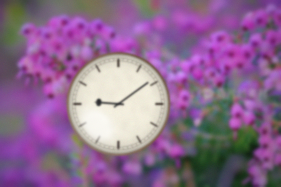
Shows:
9h09
